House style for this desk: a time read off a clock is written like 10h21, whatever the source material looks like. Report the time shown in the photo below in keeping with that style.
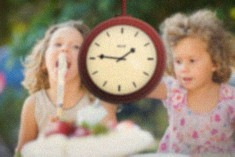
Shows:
1h46
